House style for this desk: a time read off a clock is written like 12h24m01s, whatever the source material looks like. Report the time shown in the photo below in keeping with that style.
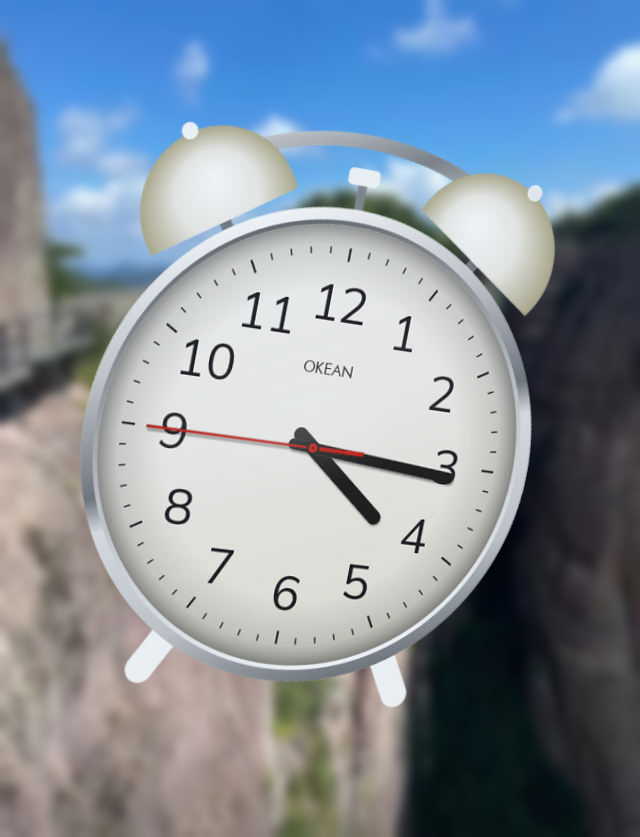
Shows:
4h15m45s
